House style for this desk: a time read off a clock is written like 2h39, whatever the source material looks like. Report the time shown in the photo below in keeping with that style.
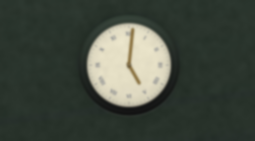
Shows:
5h01
